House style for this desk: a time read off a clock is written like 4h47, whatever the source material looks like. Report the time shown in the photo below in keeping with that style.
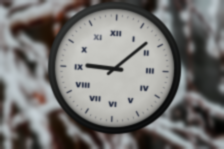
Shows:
9h08
